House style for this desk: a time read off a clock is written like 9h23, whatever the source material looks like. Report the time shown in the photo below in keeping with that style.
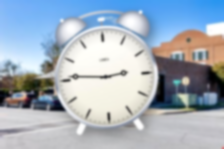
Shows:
2h46
